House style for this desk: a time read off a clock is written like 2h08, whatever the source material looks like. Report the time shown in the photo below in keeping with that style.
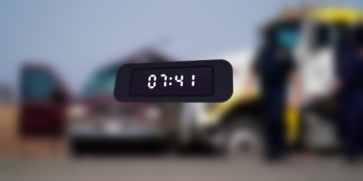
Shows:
7h41
